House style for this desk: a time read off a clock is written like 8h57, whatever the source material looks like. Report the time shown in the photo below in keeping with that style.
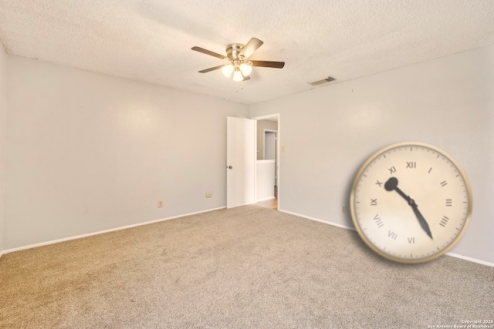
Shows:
10h25
